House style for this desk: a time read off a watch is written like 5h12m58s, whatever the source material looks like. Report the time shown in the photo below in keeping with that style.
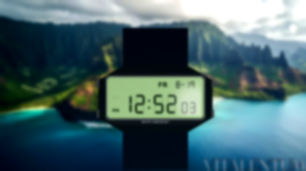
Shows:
12h52m03s
